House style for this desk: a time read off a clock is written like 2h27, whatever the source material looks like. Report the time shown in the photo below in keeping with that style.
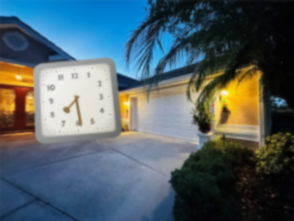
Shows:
7h29
